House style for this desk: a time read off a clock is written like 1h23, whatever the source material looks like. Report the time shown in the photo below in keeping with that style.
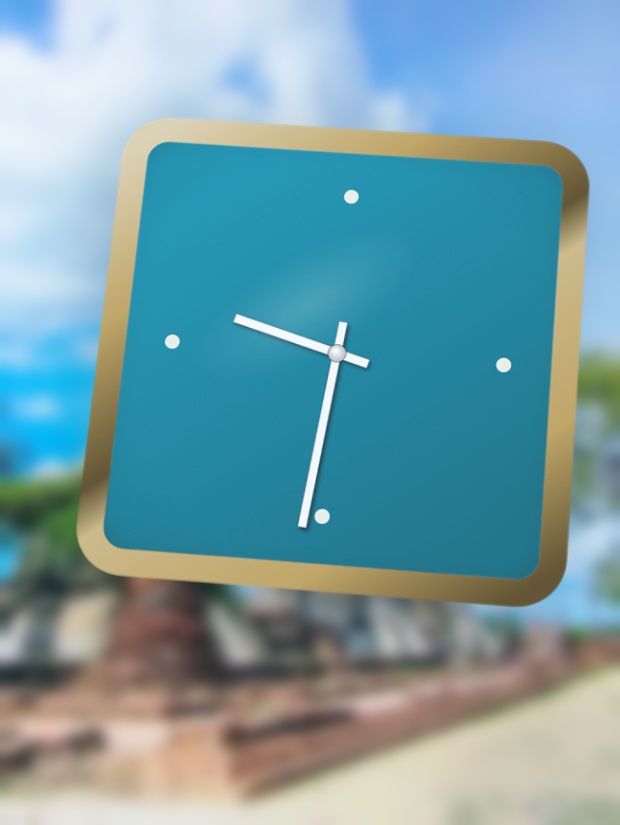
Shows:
9h31
